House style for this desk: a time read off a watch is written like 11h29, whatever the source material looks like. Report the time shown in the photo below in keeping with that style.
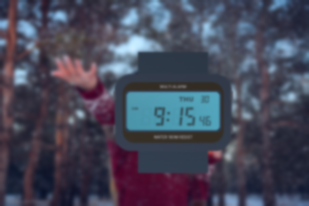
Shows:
9h15
